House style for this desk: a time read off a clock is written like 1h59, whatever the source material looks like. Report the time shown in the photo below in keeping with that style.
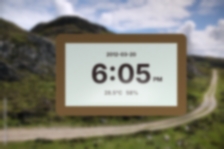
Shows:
6h05
